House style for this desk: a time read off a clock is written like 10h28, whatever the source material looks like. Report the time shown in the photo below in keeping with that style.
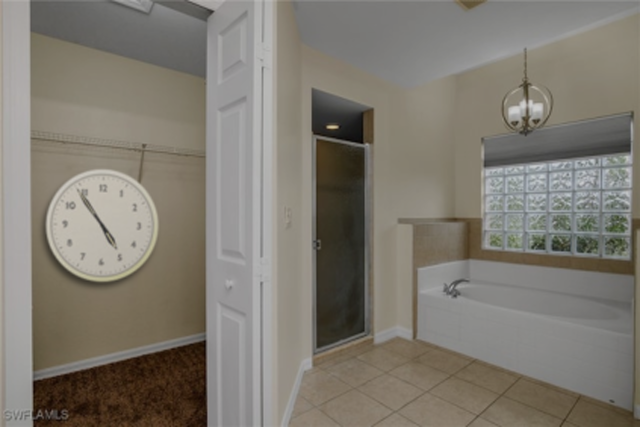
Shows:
4h54
